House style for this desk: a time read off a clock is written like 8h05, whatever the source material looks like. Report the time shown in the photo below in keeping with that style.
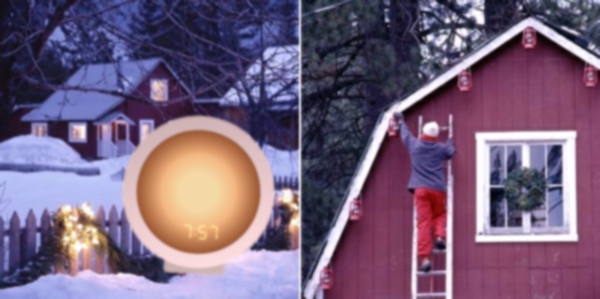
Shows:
7h57
